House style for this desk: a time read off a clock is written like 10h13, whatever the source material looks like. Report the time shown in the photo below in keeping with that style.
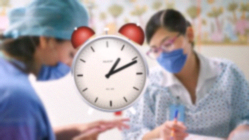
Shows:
1h11
